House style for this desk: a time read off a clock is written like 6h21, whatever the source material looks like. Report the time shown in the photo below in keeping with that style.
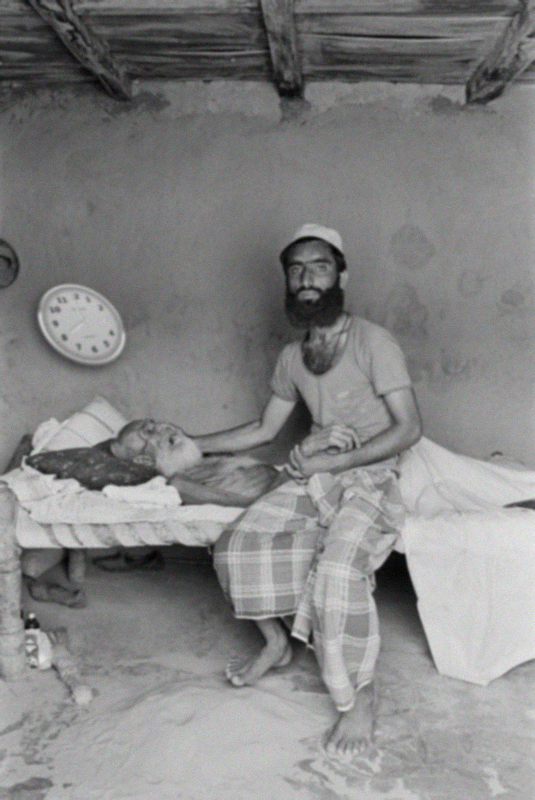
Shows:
7h59
